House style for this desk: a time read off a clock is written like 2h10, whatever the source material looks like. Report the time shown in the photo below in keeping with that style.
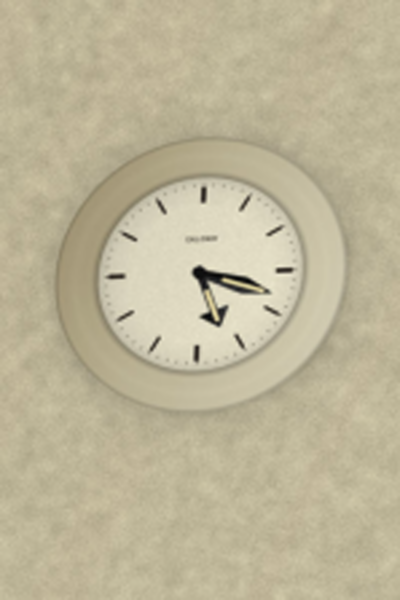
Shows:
5h18
